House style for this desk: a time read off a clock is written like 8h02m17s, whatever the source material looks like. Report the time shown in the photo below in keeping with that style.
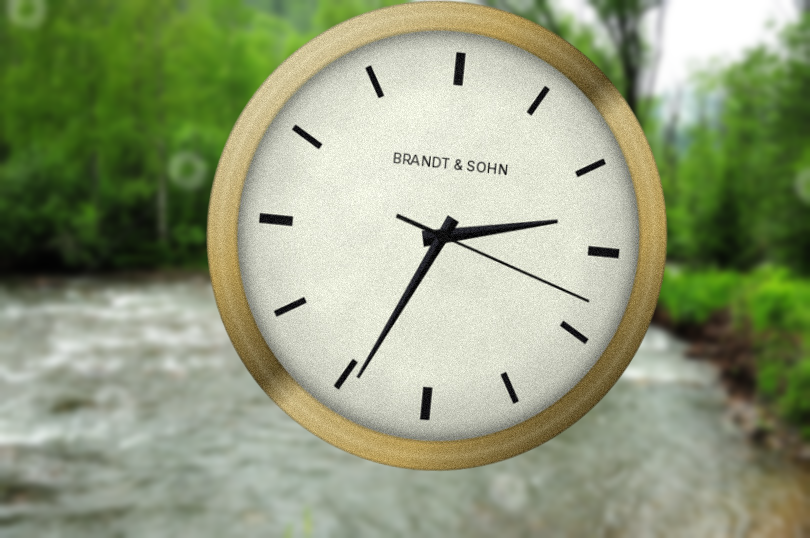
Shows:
2h34m18s
